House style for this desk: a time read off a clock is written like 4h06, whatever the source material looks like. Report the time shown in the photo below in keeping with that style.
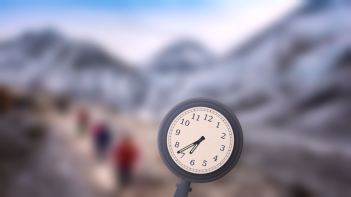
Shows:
6h37
